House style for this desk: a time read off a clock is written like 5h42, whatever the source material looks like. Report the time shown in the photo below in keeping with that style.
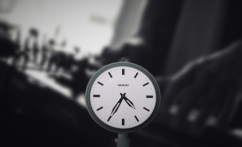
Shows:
4h35
